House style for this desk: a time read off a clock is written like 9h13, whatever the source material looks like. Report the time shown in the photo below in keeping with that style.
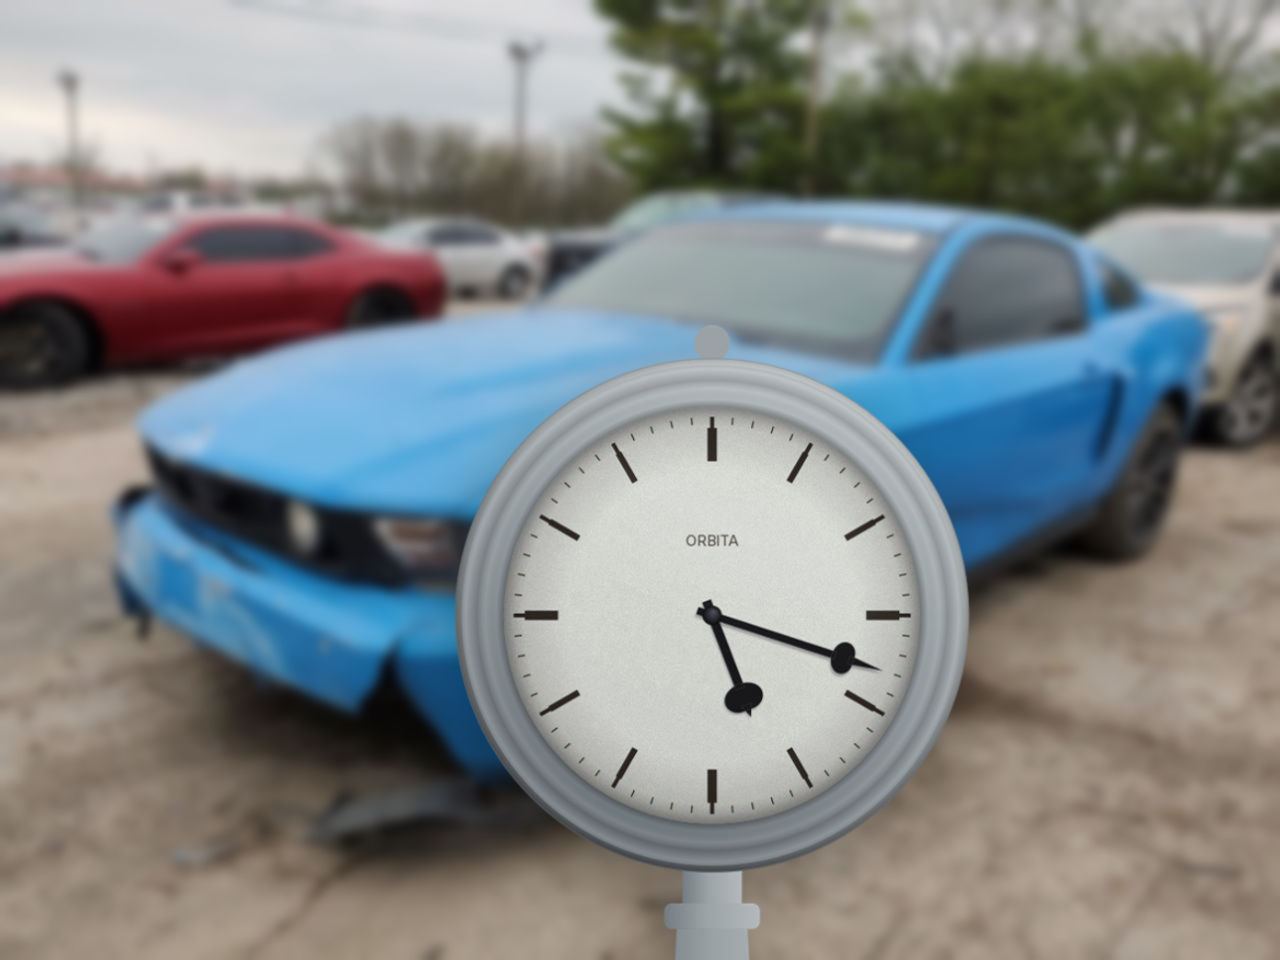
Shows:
5h18
